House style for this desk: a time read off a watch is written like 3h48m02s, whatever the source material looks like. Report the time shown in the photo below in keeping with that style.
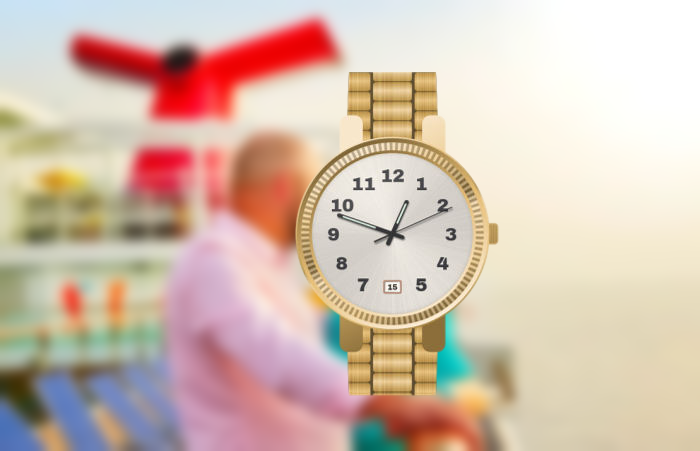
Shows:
12h48m11s
